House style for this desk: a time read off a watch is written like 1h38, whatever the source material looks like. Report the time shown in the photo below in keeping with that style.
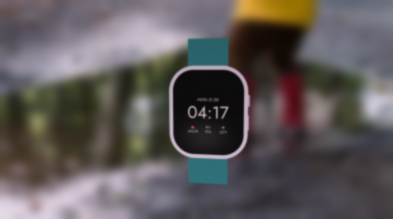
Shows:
4h17
